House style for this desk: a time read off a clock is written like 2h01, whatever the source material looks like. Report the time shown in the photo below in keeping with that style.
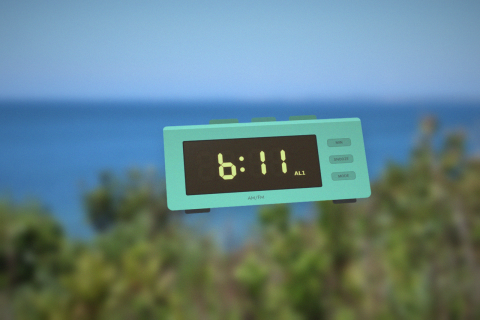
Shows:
6h11
